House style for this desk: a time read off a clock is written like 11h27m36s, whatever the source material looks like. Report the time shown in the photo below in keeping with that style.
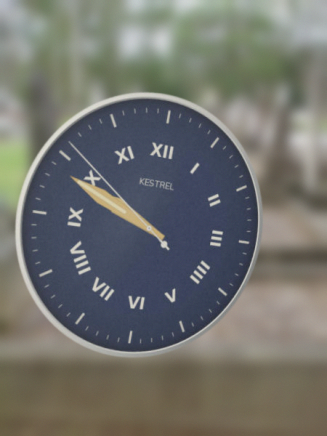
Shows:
9h48m51s
